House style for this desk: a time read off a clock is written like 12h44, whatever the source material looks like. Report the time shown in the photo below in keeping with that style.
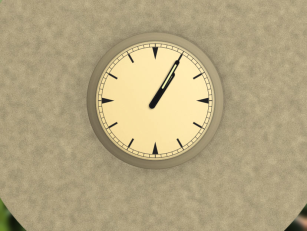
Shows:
1h05
